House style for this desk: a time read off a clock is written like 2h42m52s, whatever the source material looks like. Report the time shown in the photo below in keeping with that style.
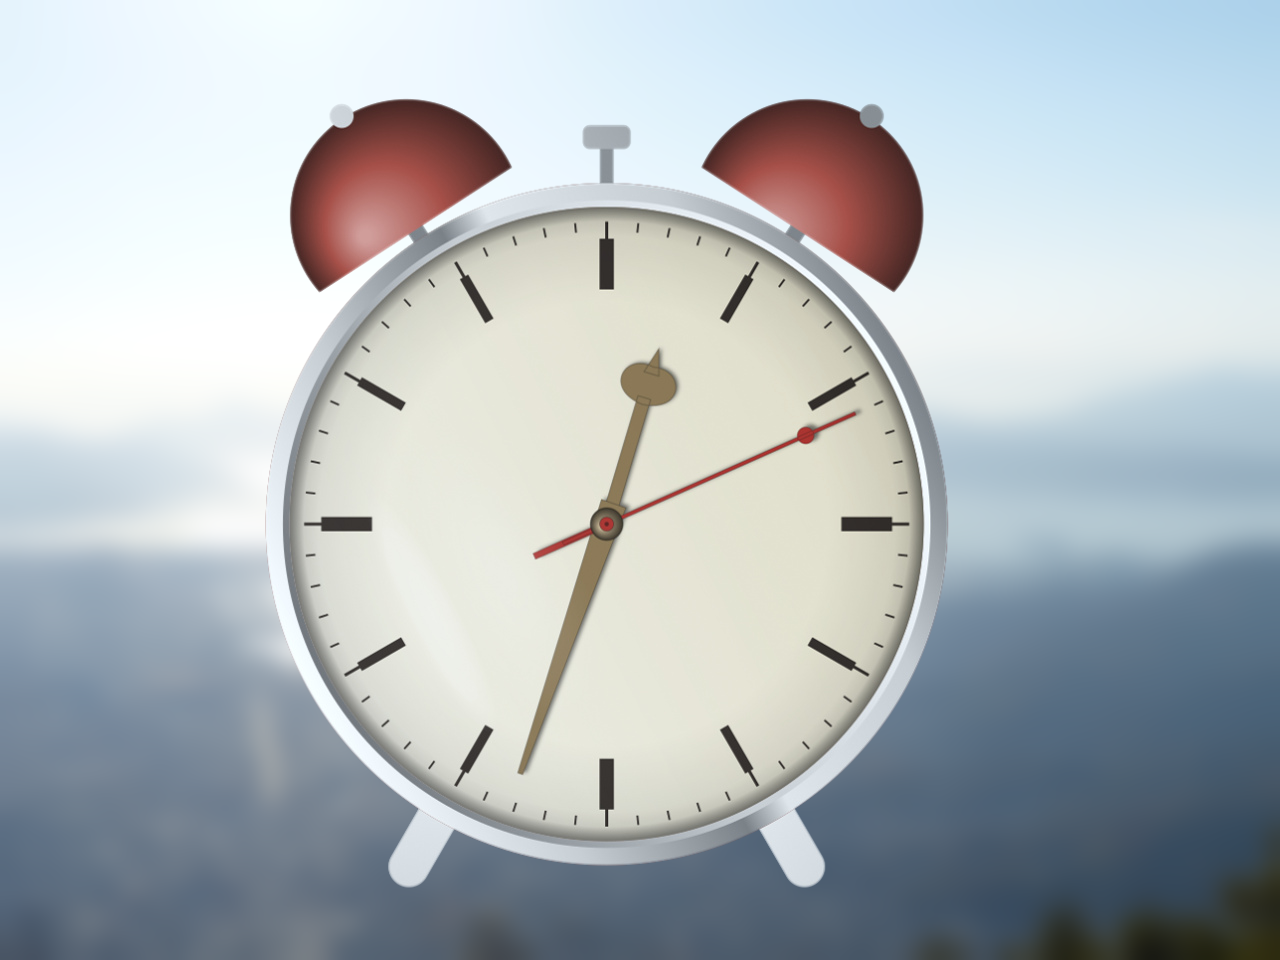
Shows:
12h33m11s
